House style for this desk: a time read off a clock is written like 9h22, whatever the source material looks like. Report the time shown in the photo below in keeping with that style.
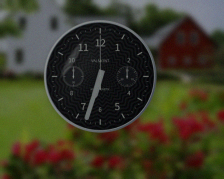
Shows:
6h33
